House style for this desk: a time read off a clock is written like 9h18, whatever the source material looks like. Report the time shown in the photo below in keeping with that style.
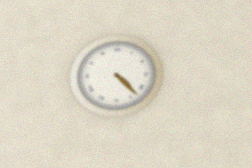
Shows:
4h23
